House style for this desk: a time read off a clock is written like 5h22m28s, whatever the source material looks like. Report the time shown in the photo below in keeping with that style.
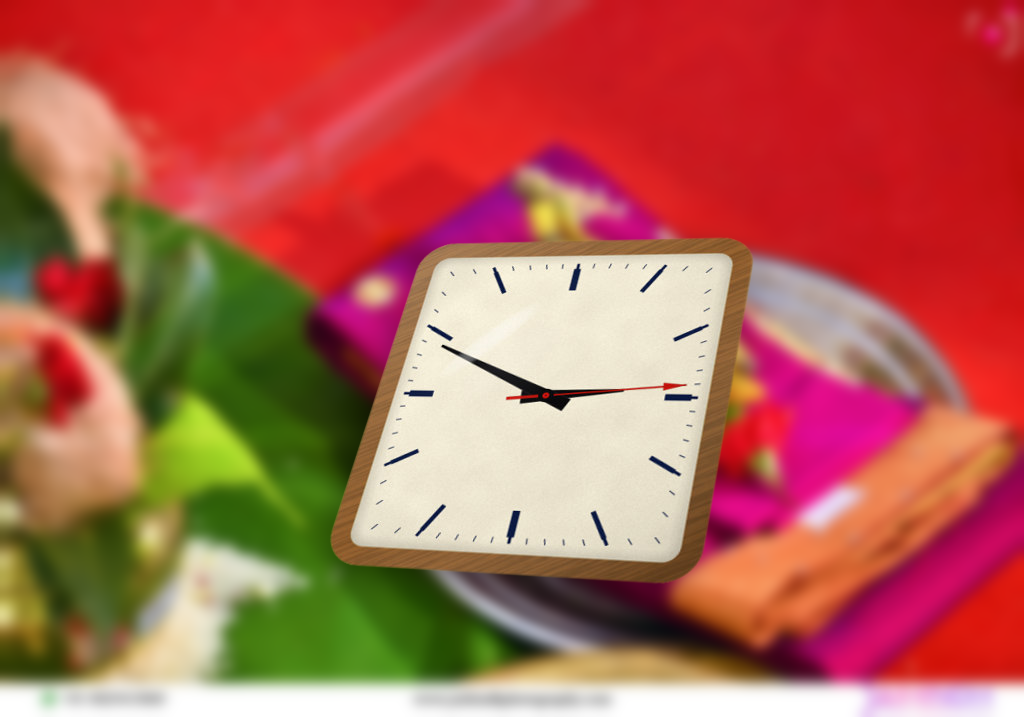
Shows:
2h49m14s
